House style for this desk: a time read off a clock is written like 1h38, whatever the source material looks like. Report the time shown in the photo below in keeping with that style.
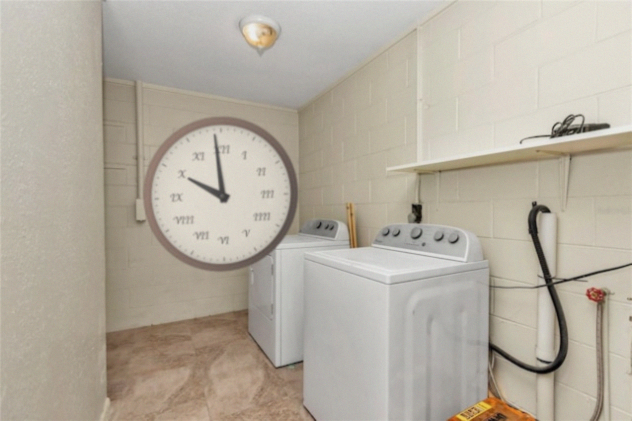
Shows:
9h59
